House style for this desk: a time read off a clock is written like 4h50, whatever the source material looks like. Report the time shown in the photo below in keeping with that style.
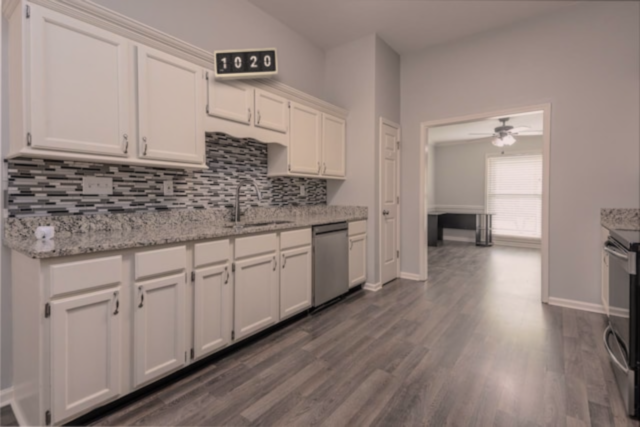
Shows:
10h20
